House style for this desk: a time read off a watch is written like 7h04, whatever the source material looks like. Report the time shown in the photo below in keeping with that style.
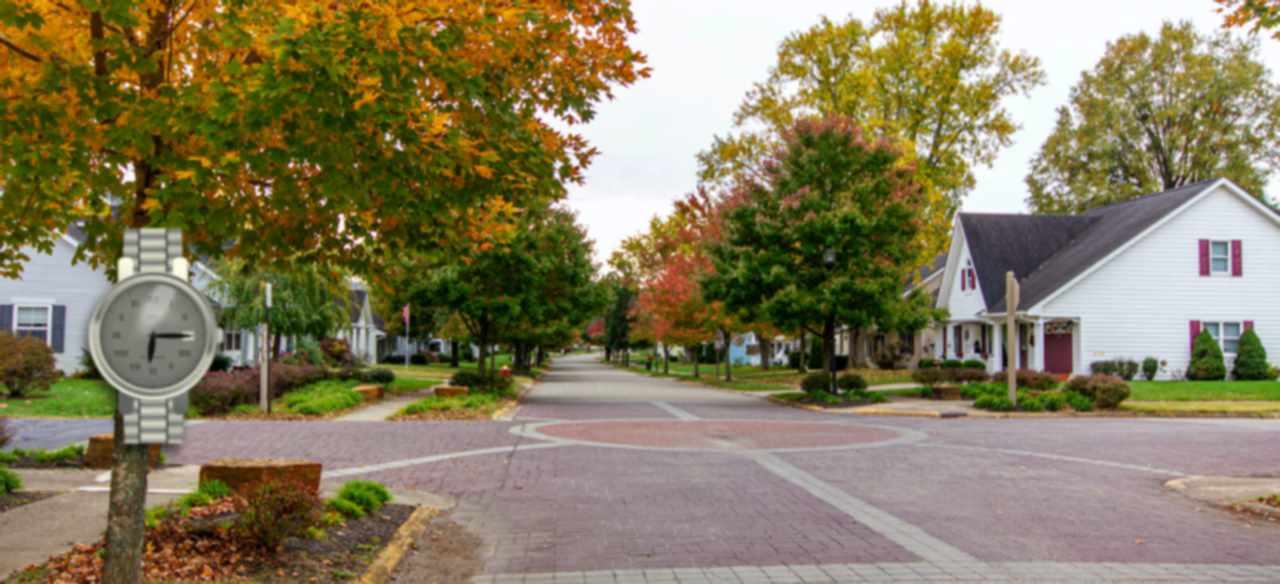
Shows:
6h15
